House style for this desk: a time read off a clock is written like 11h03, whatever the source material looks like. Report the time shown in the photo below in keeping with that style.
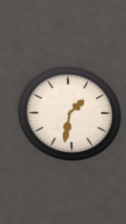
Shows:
1h32
